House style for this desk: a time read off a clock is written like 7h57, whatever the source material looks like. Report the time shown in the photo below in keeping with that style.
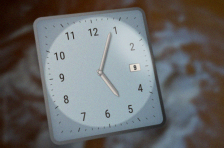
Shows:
5h04
